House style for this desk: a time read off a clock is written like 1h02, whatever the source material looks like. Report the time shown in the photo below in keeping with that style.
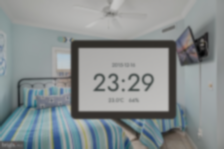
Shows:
23h29
